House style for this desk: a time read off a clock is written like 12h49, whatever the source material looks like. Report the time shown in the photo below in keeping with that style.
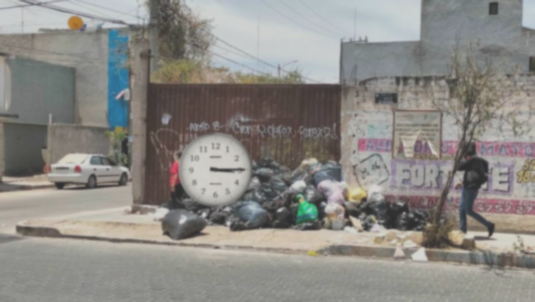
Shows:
3h15
